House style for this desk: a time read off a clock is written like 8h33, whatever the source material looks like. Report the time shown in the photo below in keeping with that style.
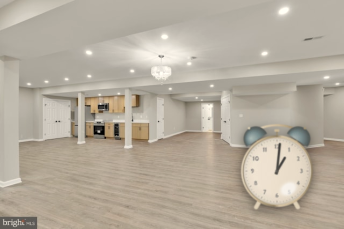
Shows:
1h01
